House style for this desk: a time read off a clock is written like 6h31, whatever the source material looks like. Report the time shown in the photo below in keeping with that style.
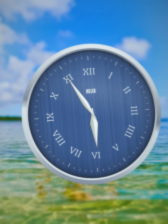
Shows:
5h55
